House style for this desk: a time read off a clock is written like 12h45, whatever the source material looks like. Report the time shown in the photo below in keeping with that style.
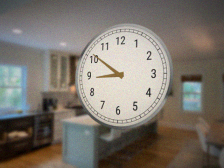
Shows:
8h51
